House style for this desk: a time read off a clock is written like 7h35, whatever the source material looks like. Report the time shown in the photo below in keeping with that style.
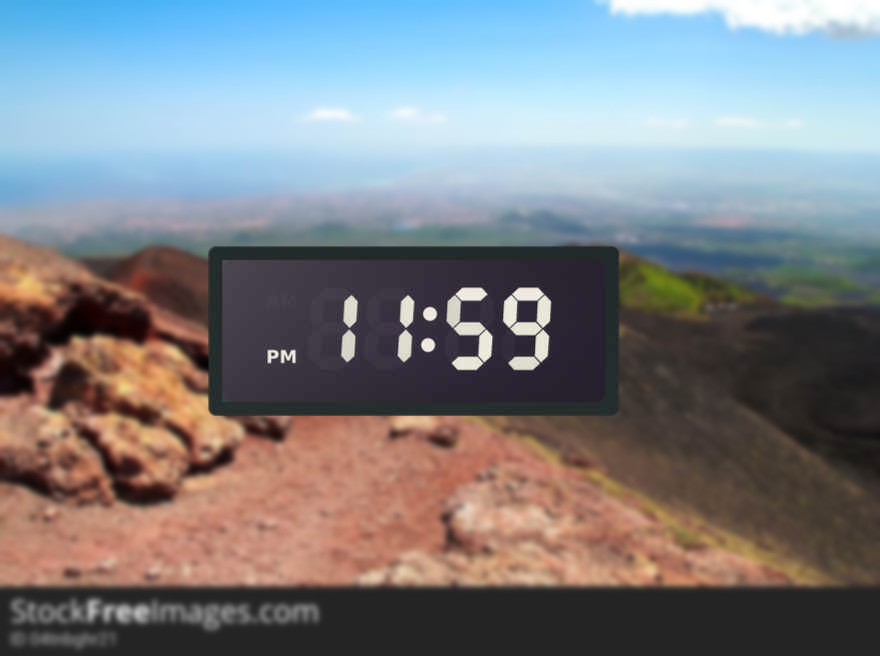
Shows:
11h59
